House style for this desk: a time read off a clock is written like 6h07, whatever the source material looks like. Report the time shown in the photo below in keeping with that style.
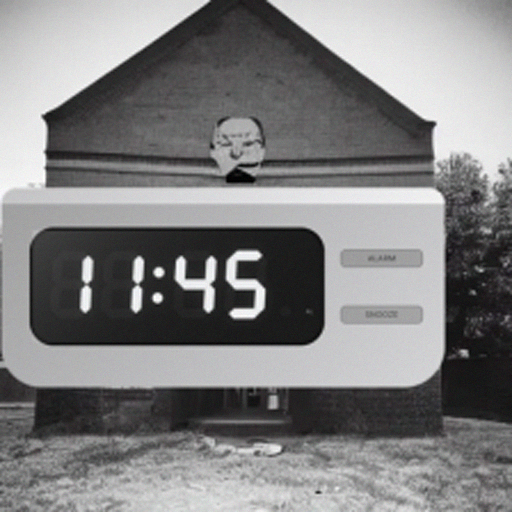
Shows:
11h45
